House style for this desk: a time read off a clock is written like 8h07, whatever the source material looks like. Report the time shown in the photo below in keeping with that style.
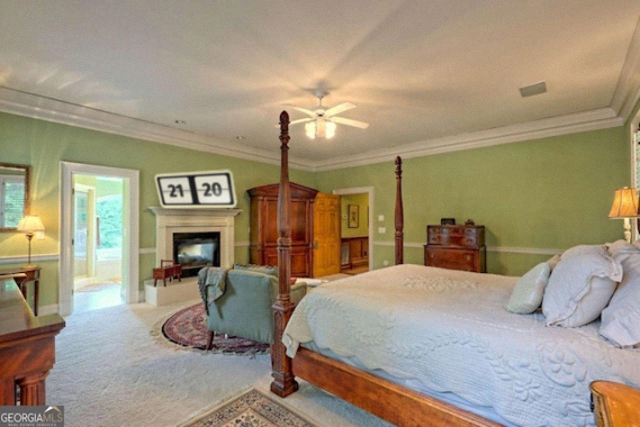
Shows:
21h20
